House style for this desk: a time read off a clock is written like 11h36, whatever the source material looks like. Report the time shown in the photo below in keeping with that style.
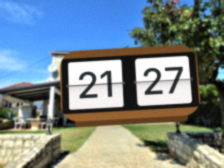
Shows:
21h27
